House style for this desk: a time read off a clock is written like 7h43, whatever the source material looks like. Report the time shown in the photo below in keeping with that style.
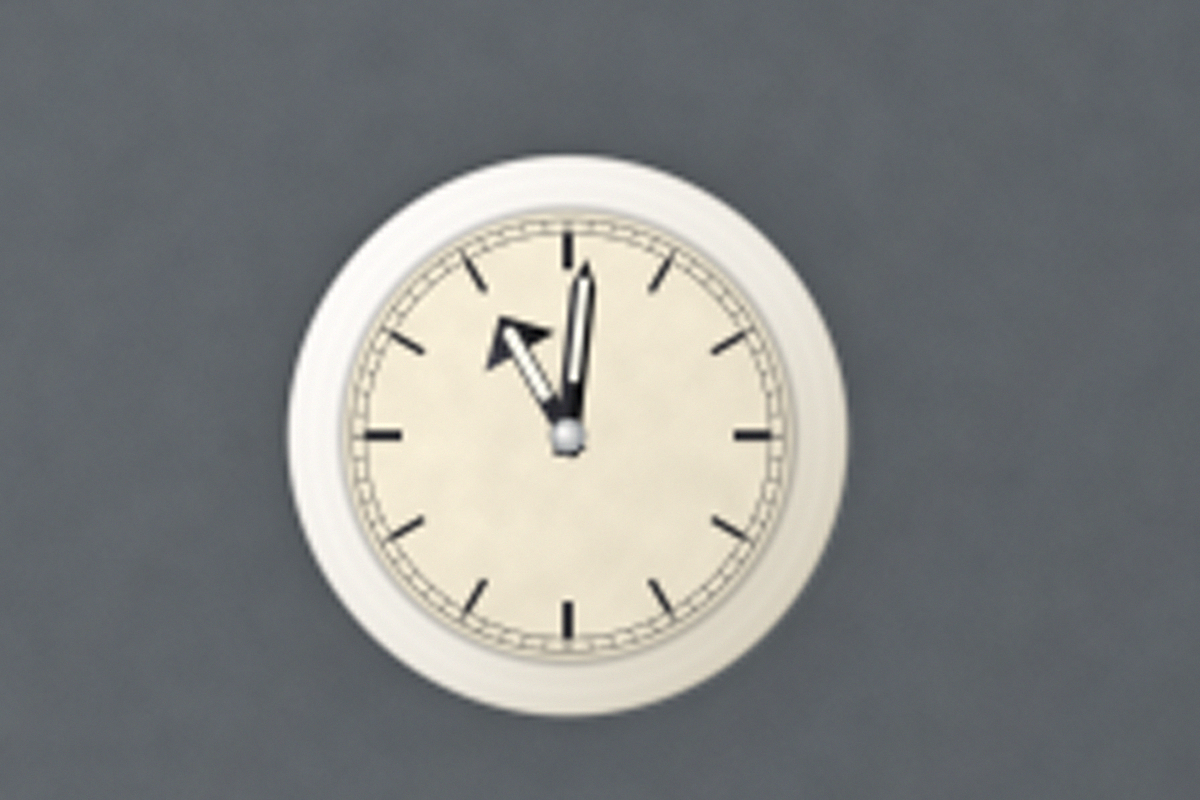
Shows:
11h01
